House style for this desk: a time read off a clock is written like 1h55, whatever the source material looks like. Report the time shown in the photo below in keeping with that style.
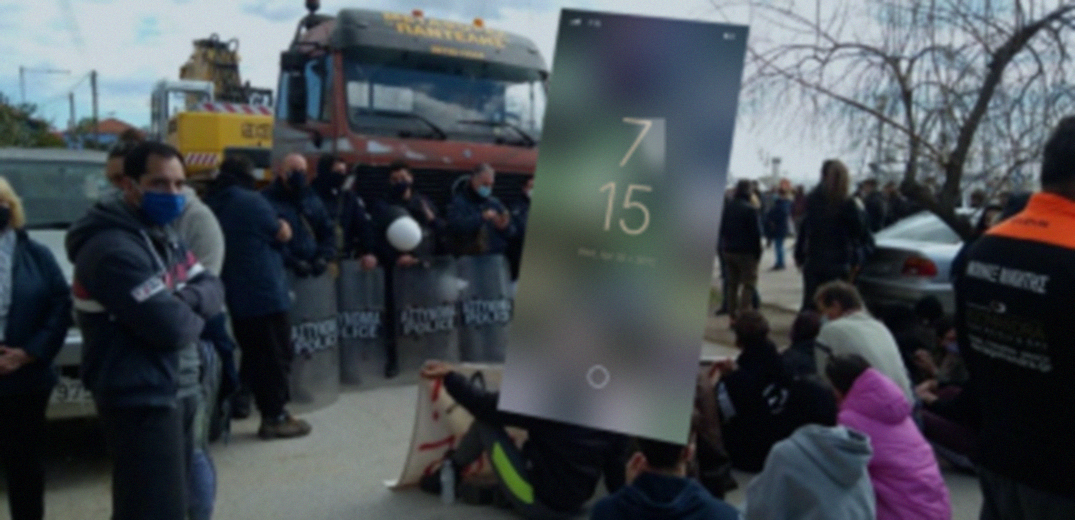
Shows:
7h15
